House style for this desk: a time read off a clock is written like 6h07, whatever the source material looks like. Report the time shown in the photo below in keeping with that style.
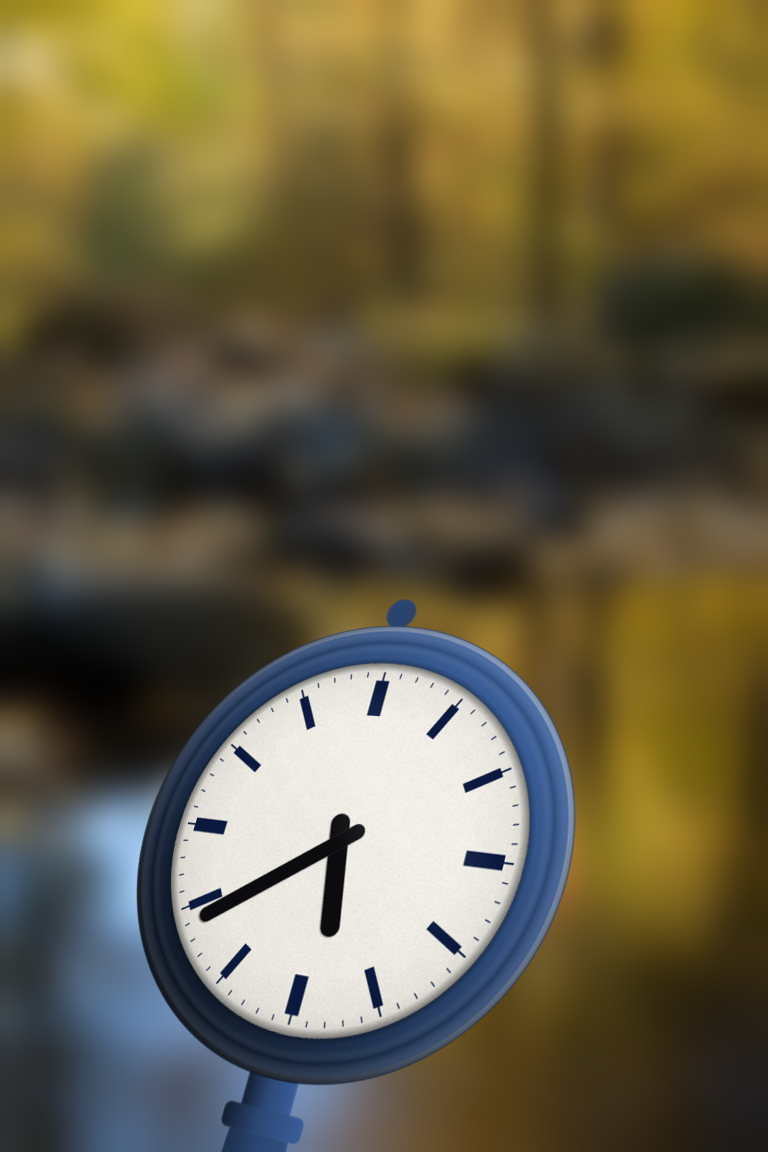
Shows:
5h39
